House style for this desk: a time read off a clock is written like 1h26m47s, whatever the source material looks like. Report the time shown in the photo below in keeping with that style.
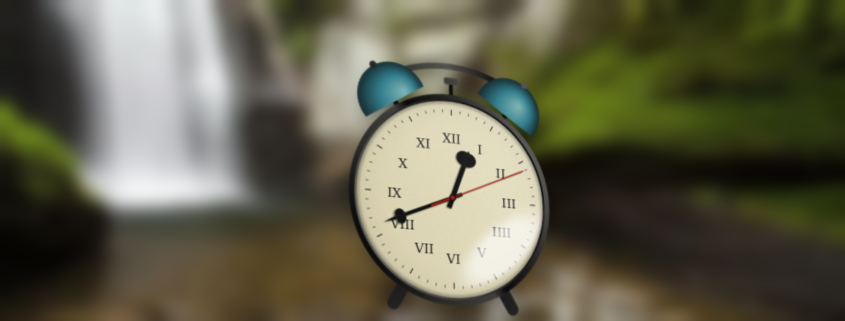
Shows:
12h41m11s
